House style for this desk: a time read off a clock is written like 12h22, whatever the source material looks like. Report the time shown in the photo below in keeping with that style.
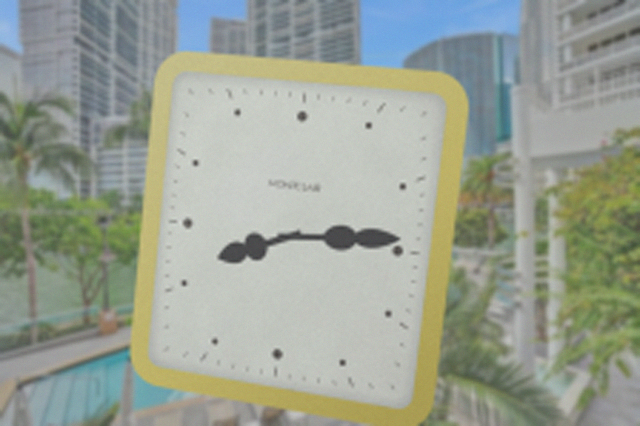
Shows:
8h14
